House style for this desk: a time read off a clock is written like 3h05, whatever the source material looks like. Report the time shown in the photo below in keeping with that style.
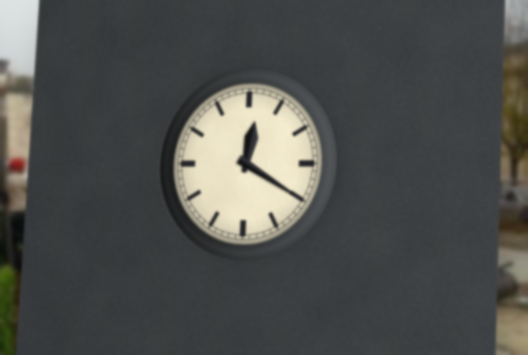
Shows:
12h20
